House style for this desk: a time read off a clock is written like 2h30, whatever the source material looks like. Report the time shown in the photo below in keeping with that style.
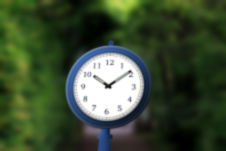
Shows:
10h09
